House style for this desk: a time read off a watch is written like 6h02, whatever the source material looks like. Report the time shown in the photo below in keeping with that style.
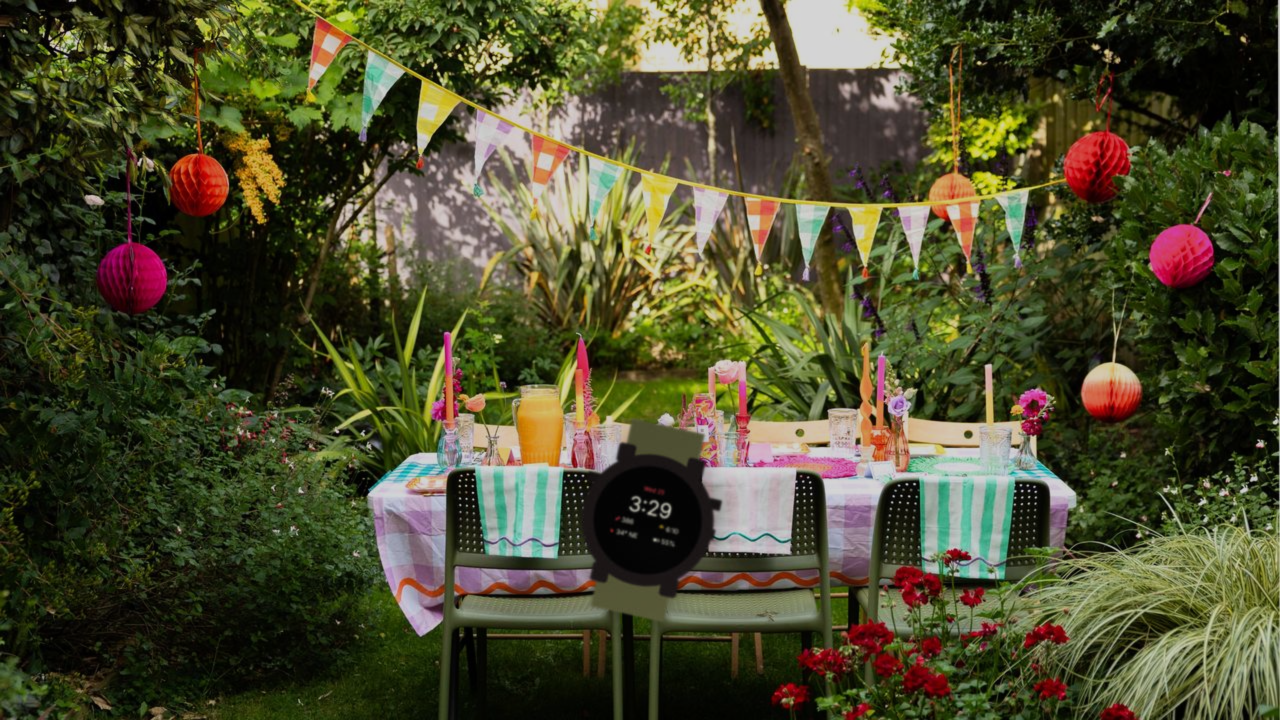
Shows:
3h29
